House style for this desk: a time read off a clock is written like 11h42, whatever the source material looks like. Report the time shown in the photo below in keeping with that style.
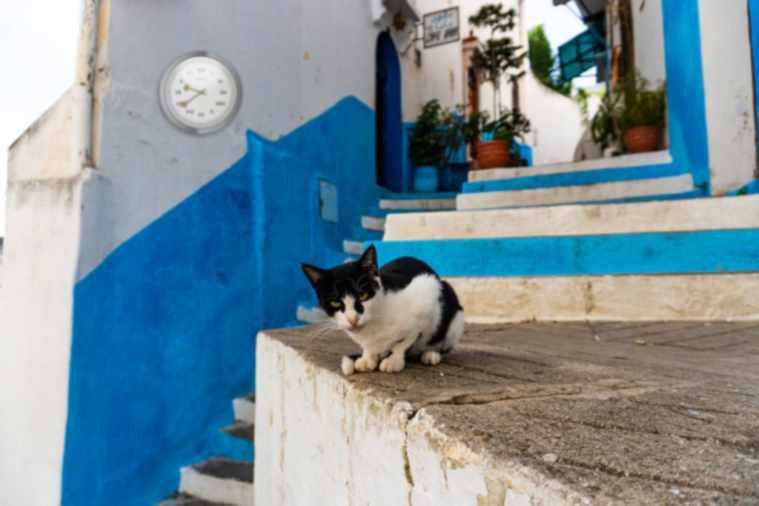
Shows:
9h39
